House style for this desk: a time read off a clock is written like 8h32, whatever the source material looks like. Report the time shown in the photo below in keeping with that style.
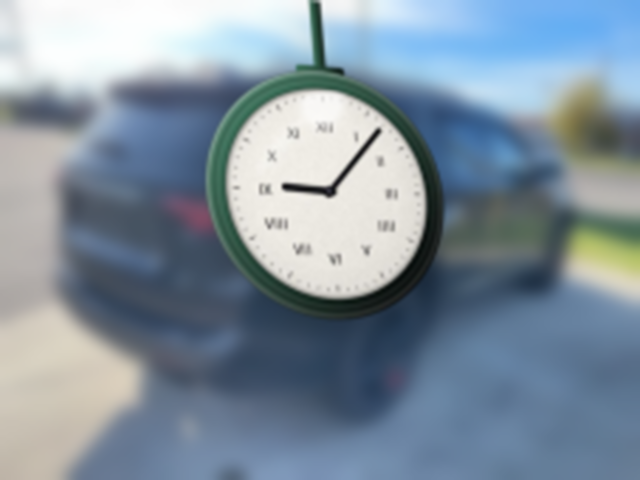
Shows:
9h07
